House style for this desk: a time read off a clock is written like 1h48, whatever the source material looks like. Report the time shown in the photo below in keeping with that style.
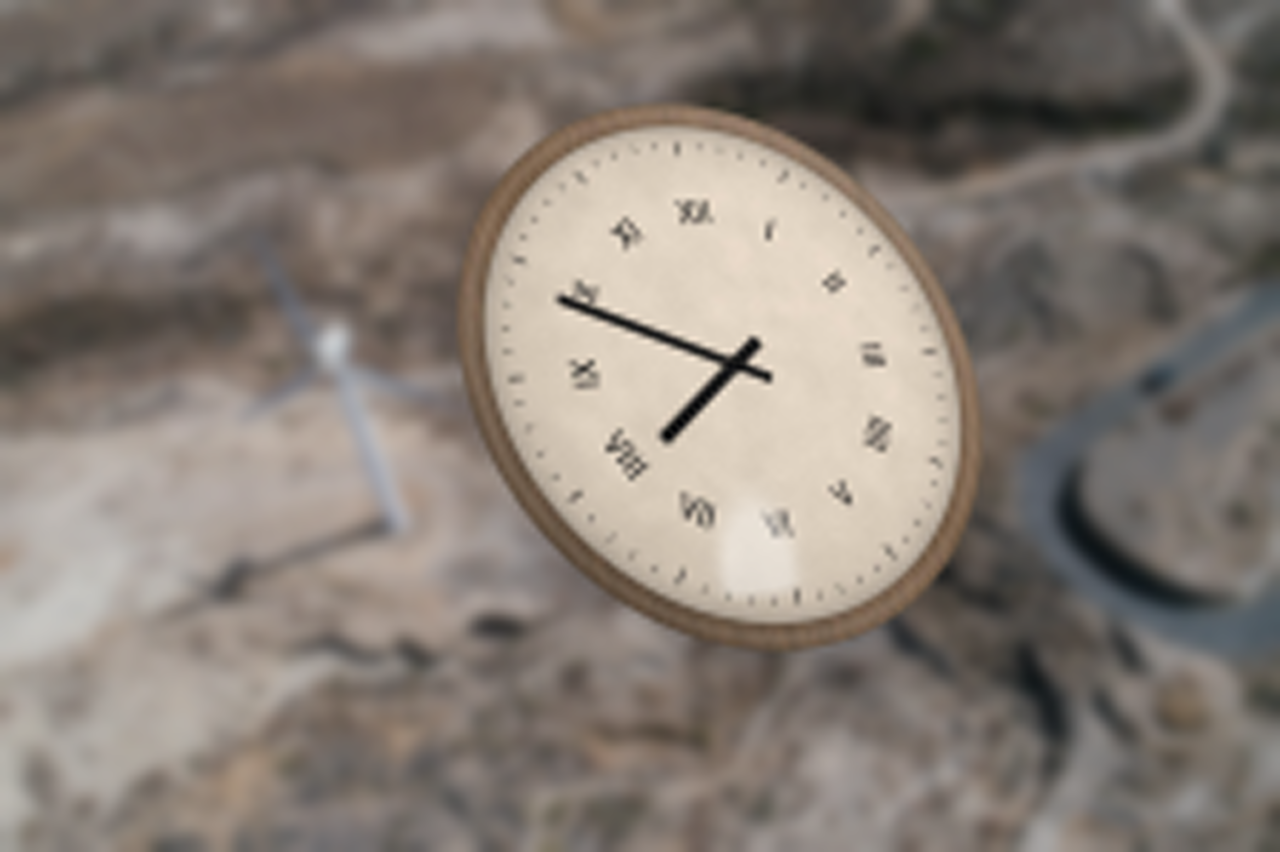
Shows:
7h49
